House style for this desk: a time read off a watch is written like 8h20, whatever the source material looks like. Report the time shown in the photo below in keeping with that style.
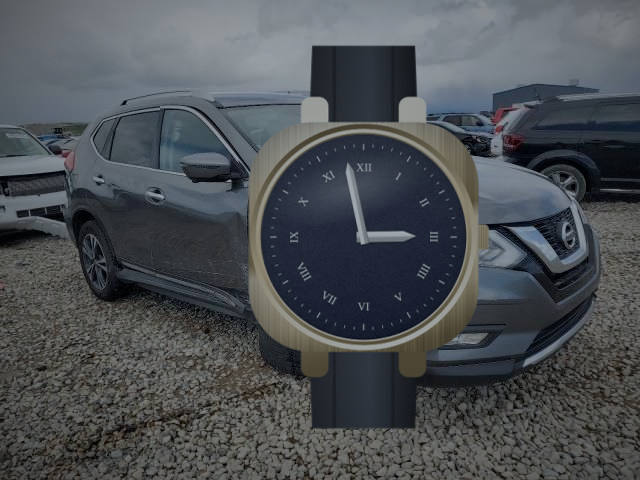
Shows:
2h58
